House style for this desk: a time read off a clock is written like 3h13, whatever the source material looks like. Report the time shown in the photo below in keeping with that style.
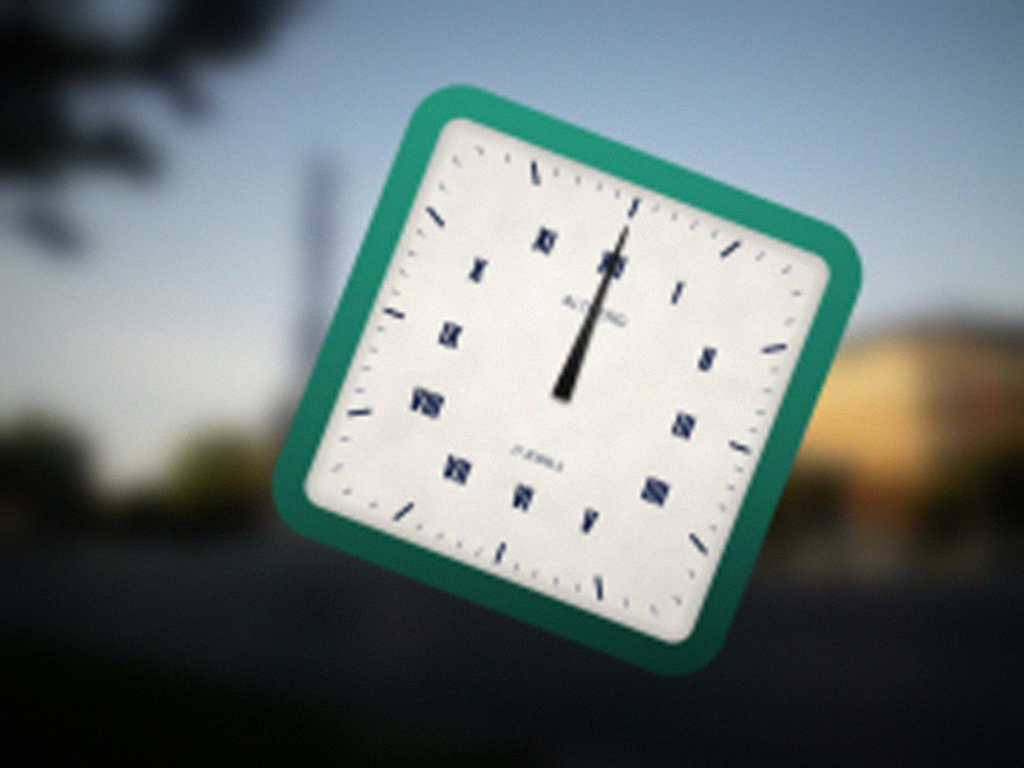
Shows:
12h00
